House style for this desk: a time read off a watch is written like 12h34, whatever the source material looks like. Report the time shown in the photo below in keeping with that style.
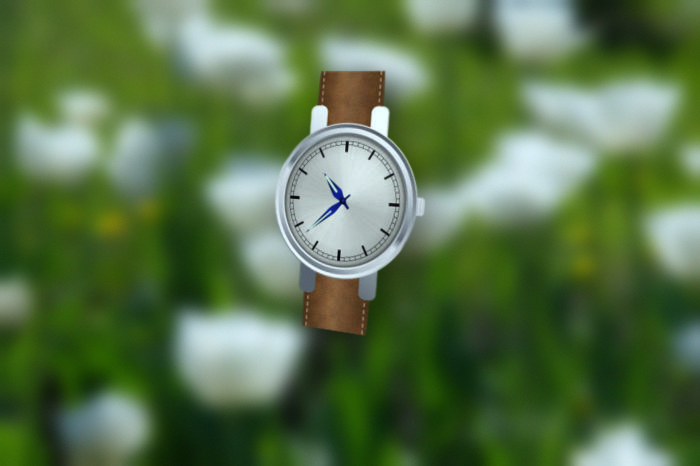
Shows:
10h38
